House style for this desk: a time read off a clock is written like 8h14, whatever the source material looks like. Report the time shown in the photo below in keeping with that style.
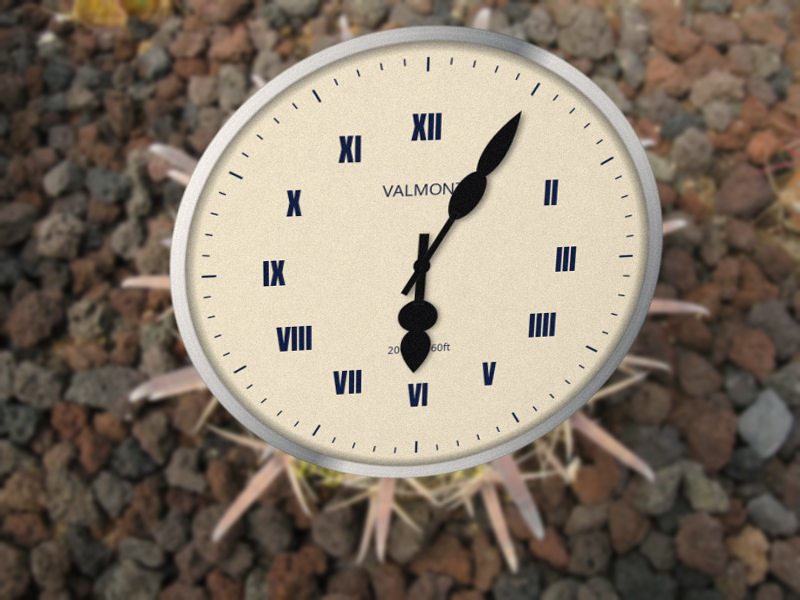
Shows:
6h05
